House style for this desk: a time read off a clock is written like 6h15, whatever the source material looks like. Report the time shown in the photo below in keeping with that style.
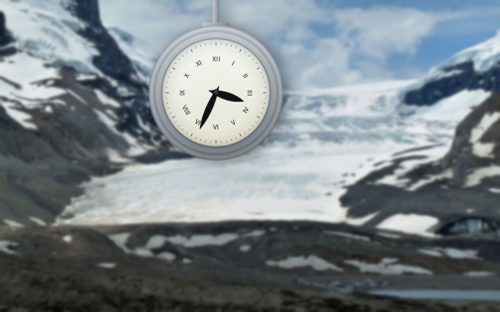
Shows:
3h34
